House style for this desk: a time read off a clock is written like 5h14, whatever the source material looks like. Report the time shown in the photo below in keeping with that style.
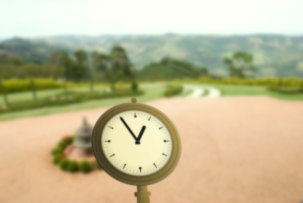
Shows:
12h55
